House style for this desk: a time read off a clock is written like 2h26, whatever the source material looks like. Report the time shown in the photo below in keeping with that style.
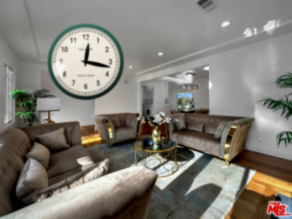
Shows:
12h17
